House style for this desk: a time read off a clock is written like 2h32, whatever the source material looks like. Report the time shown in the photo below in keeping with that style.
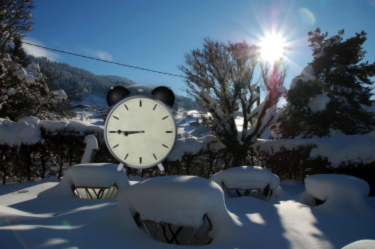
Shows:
8h45
